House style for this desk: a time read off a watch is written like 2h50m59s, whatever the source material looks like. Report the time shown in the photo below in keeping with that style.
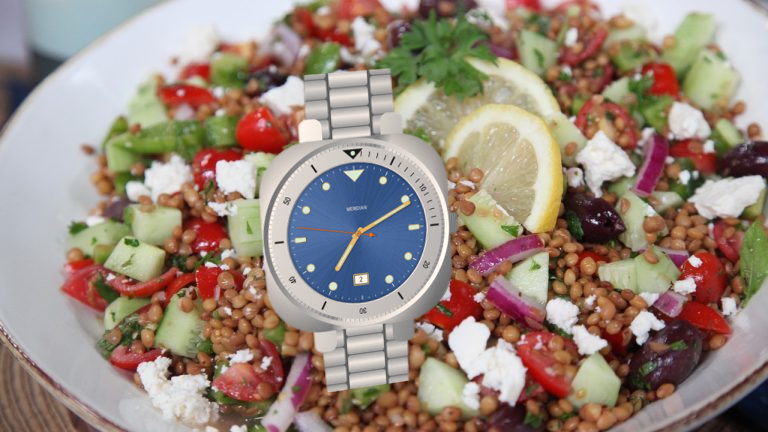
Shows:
7h10m47s
